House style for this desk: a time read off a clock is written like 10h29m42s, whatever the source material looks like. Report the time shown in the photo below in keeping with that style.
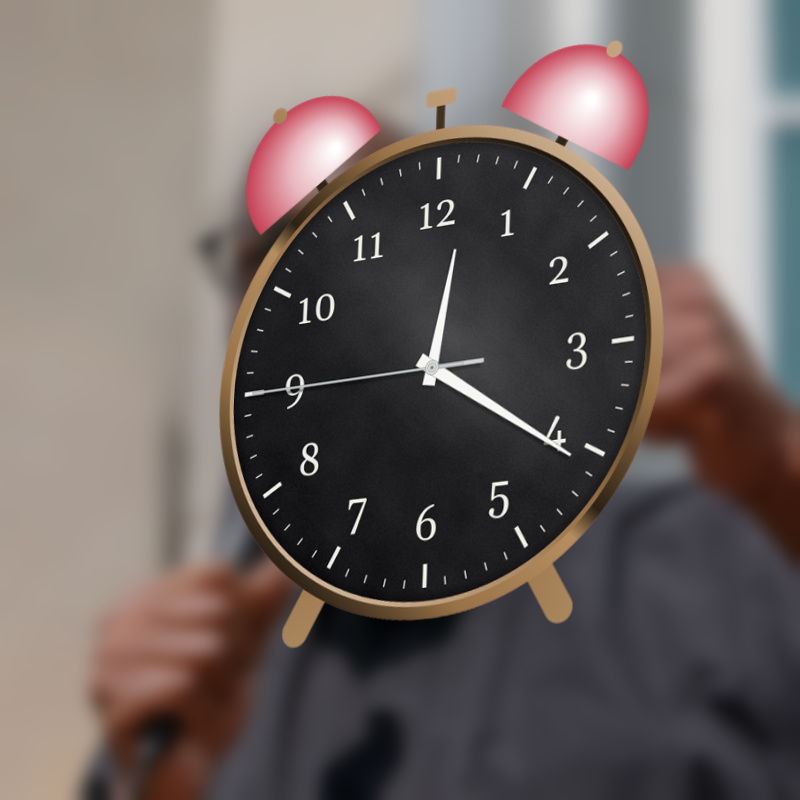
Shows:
12h20m45s
